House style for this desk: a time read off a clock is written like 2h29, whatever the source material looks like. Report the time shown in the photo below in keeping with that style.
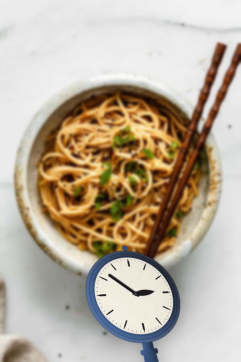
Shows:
2h52
